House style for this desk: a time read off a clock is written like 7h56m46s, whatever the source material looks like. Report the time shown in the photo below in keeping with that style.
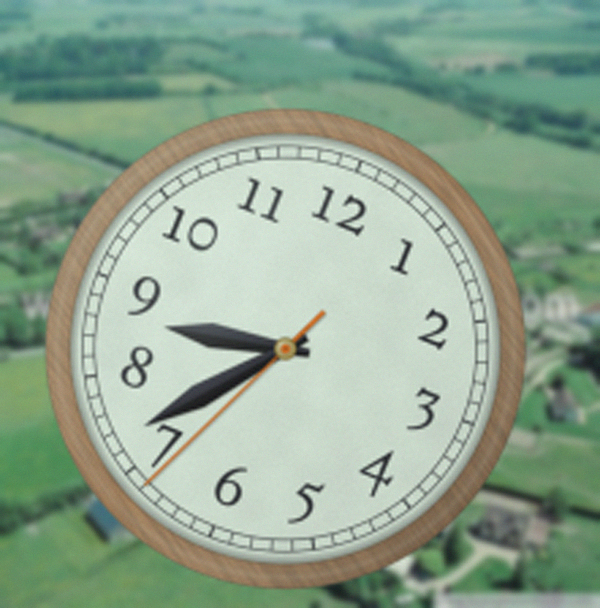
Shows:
8h36m34s
